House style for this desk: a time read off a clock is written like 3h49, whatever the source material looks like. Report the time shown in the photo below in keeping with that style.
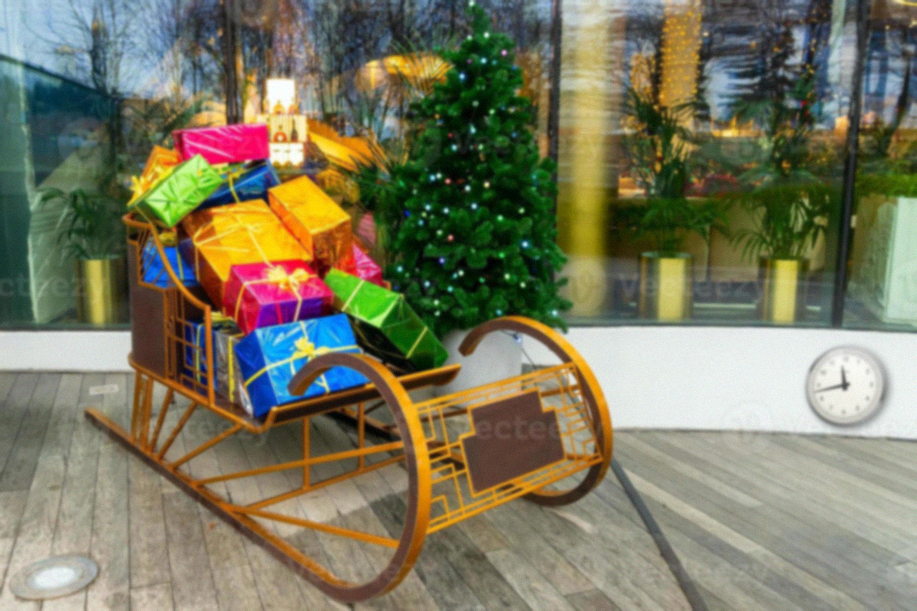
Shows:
11h43
